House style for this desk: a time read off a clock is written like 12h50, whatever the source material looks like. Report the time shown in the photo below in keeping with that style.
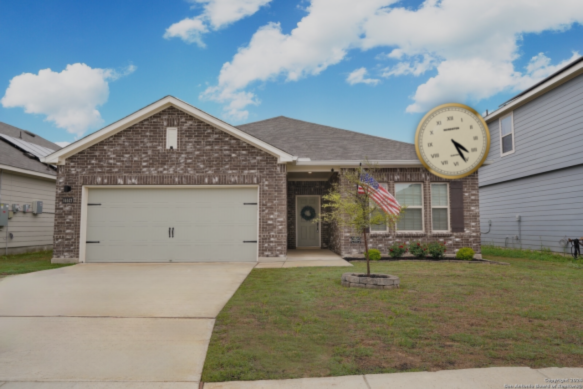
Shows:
4h26
